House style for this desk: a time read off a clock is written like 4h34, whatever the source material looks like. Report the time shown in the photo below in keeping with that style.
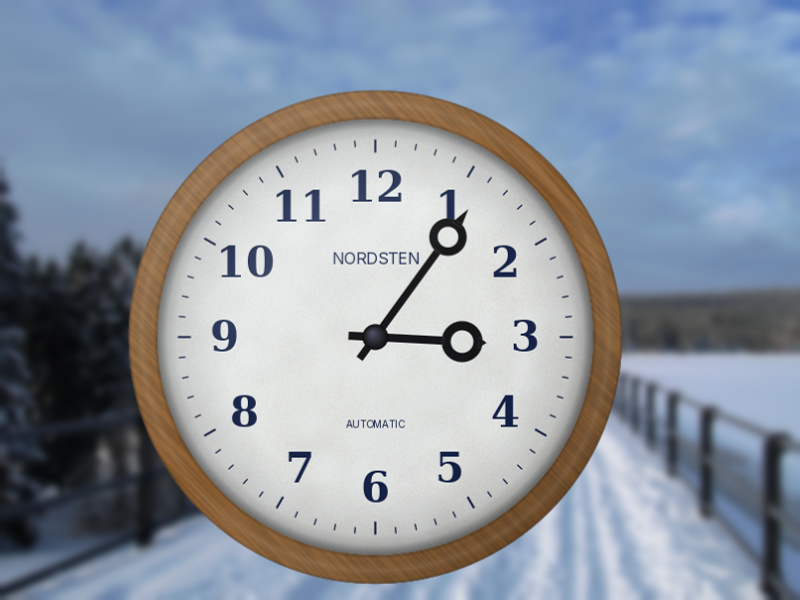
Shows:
3h06
